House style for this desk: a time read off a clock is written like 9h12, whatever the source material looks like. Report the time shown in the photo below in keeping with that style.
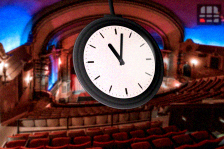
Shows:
11h02
